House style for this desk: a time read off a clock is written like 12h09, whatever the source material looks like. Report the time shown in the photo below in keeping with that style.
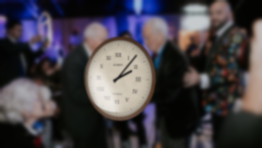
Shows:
2h07
